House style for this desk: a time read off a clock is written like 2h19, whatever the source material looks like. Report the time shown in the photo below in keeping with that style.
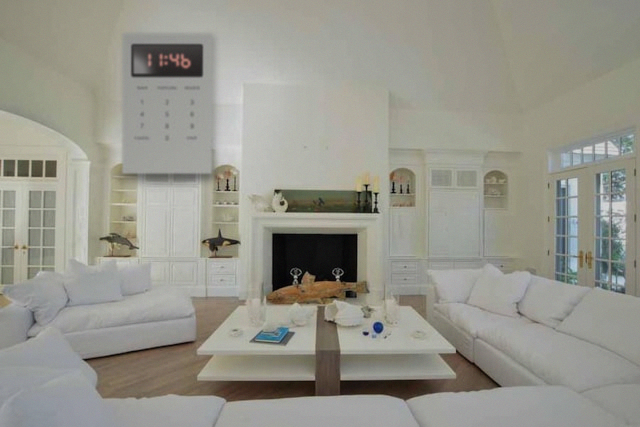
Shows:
11h46
